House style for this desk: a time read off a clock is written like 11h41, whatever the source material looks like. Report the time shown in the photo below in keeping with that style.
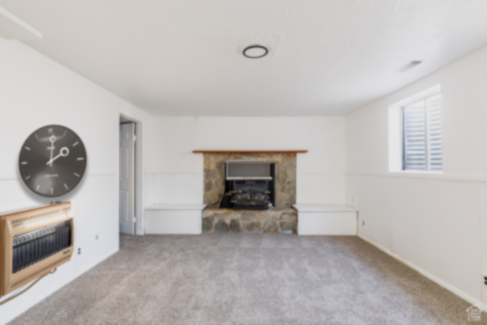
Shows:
2h01
